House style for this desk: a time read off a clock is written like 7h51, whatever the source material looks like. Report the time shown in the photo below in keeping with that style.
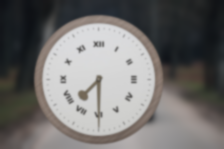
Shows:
7h30
